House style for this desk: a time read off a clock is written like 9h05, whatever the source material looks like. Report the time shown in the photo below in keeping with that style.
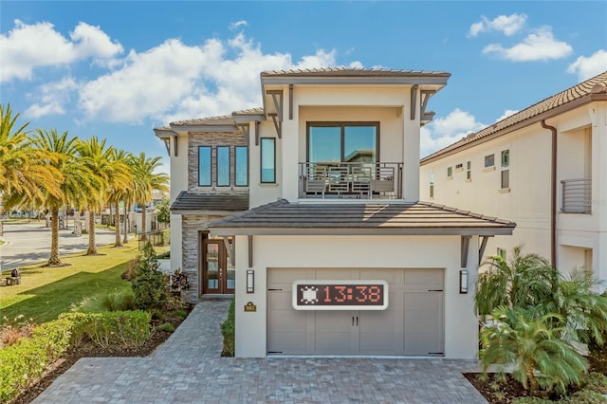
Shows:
13h38
